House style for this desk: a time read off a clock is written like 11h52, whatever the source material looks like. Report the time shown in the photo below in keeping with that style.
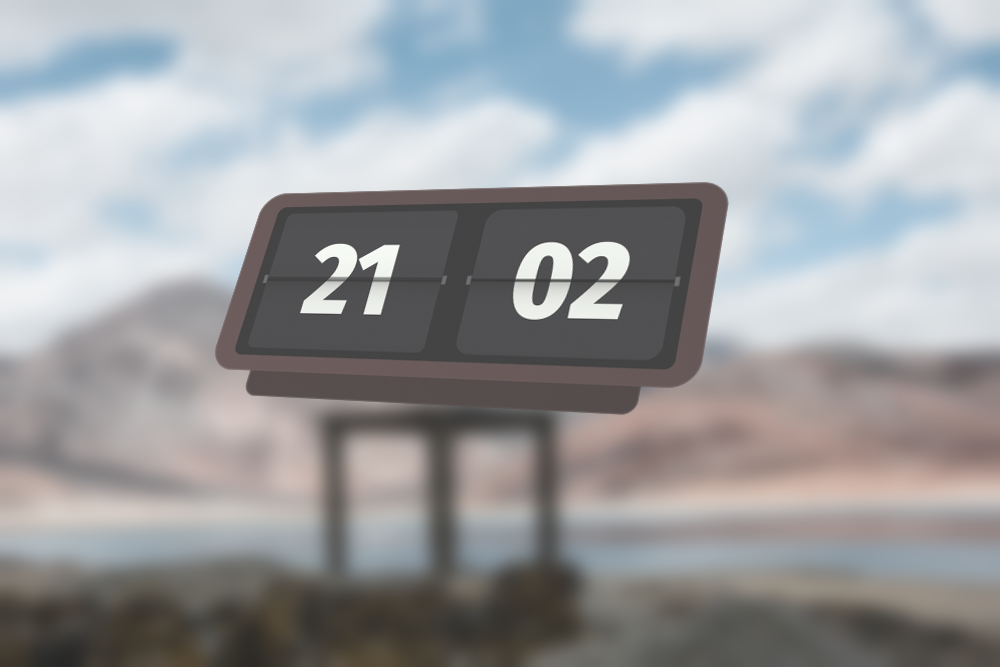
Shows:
21h02
